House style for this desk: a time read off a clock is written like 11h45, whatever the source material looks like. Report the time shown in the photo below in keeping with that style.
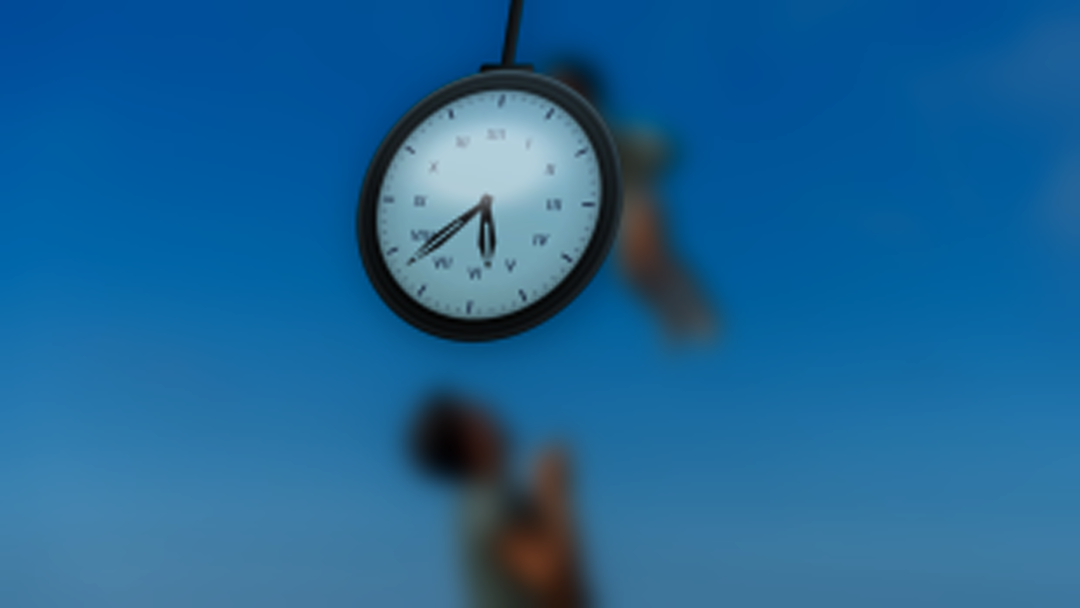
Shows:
5h38
